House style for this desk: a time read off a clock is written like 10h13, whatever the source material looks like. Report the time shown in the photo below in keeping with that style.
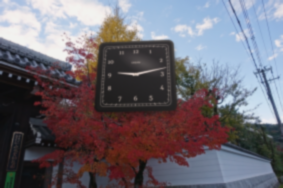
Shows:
9h13
